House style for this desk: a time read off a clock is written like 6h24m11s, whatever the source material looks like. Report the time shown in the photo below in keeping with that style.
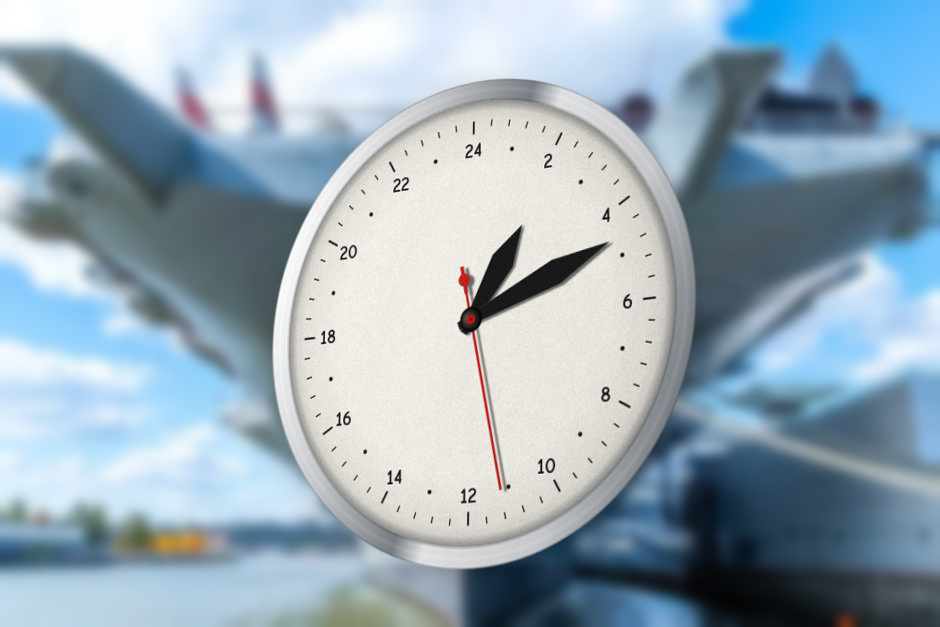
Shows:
2h11m28s
